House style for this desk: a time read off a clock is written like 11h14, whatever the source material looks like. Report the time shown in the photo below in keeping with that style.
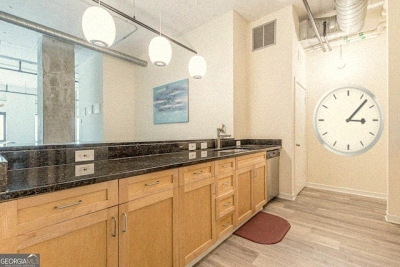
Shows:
3h07
